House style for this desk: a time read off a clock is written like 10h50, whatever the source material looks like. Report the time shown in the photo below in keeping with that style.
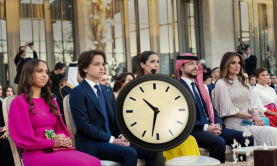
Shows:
10h32
